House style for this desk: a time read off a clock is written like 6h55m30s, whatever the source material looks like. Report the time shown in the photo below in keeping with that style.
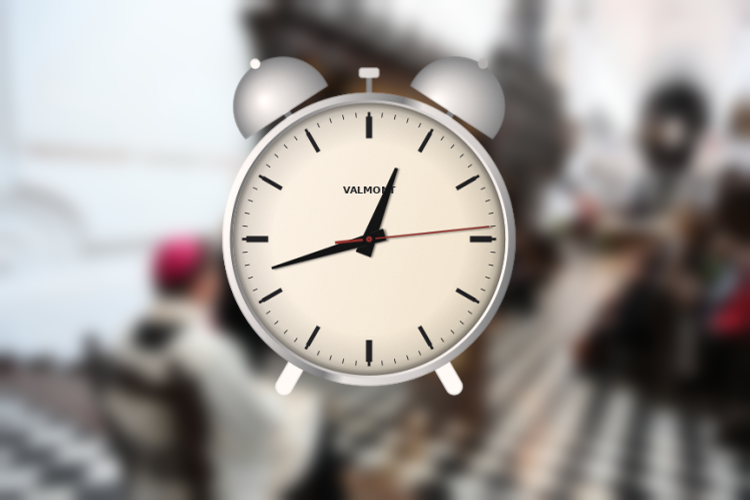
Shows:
12h42m14s
